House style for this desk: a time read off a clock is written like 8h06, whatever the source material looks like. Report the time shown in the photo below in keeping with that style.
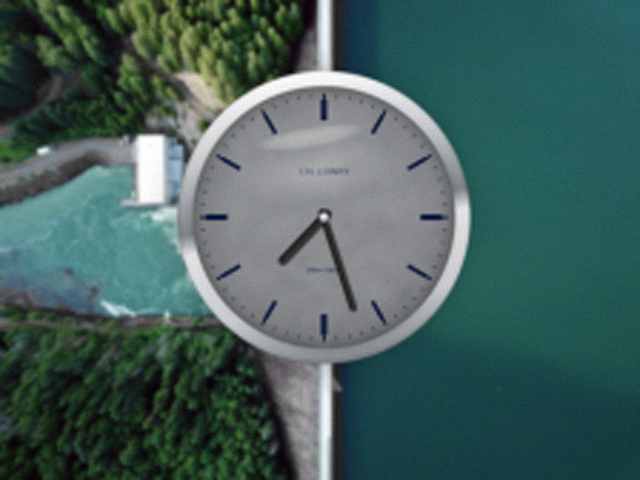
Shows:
7h27
